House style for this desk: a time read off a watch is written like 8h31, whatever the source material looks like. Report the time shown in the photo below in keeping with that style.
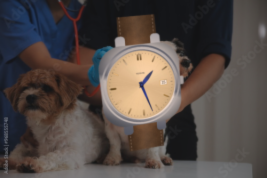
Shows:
1h27
